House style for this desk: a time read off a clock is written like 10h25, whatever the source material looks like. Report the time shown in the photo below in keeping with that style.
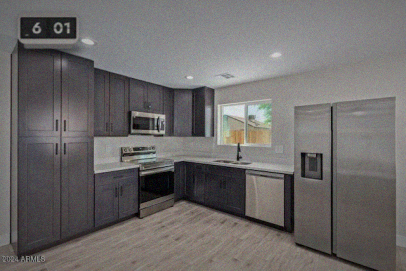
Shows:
6h01
